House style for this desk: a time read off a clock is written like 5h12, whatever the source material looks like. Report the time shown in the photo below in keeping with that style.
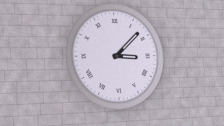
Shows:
3h08
